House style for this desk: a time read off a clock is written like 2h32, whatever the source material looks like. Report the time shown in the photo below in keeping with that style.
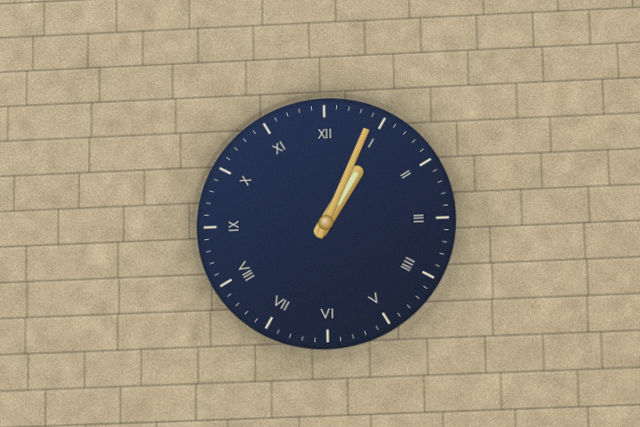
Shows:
1h04
